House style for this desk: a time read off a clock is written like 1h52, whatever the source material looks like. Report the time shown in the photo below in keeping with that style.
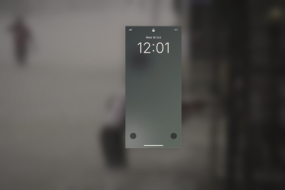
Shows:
12h01
